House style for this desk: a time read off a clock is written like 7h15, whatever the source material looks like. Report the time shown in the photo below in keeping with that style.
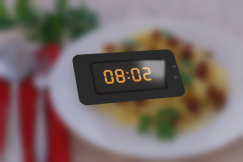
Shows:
8h02
